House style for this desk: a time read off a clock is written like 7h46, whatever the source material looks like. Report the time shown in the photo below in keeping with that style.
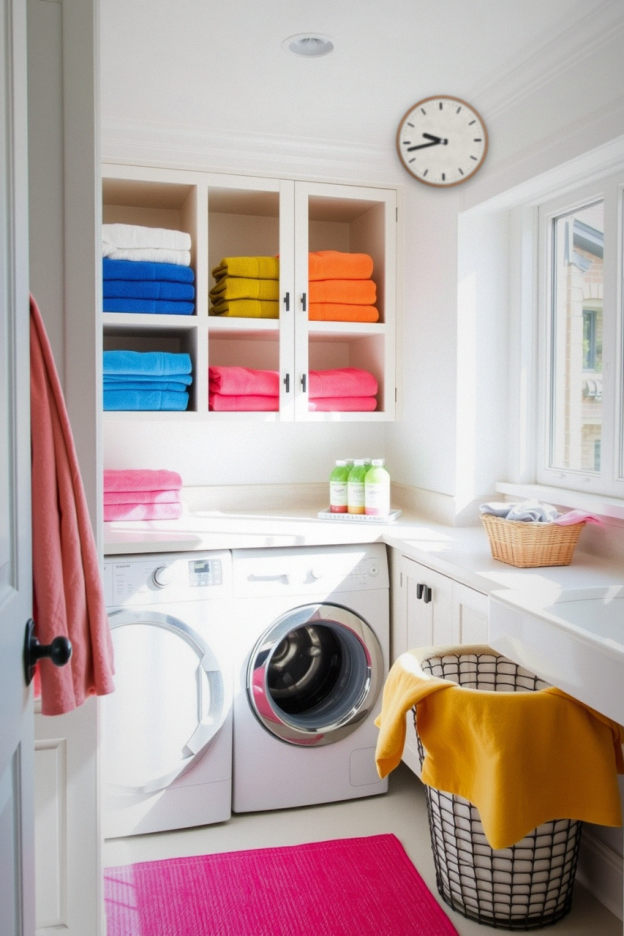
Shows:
9h43
